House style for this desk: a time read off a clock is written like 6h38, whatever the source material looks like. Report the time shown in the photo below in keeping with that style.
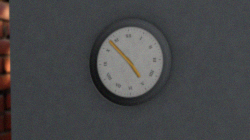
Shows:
4h53
